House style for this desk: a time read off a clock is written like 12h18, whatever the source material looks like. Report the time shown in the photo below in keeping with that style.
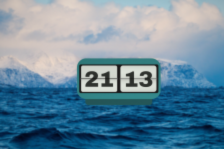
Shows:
21h13
